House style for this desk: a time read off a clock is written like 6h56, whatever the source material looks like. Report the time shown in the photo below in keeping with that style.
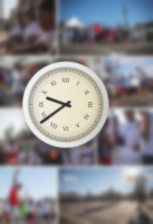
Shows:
9h39
